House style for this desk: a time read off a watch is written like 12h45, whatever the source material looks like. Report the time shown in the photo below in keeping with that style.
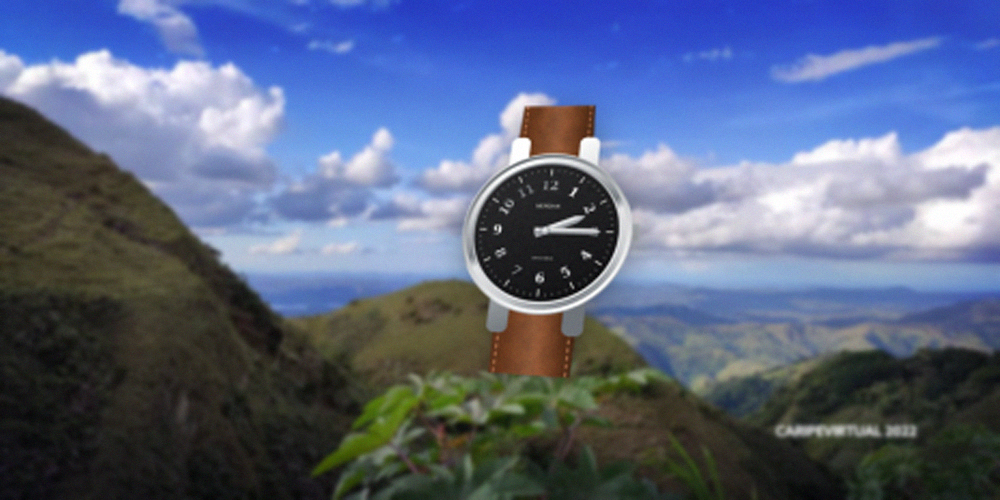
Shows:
2h15
